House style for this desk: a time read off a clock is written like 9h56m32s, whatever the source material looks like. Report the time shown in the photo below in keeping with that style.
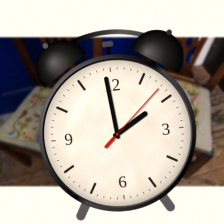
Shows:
1h59m08s
